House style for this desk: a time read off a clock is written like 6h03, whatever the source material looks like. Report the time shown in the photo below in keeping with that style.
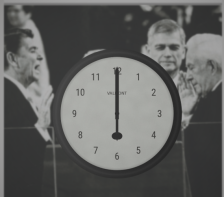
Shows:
6h00
